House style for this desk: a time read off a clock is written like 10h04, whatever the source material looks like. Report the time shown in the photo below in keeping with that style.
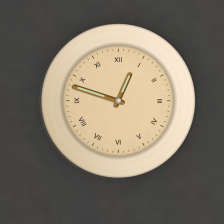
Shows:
12h48
